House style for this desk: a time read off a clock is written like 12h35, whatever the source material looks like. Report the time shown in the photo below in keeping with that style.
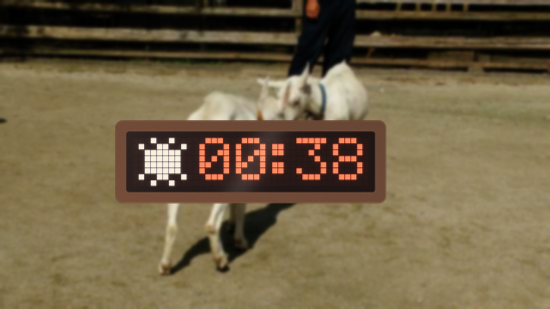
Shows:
0h38
